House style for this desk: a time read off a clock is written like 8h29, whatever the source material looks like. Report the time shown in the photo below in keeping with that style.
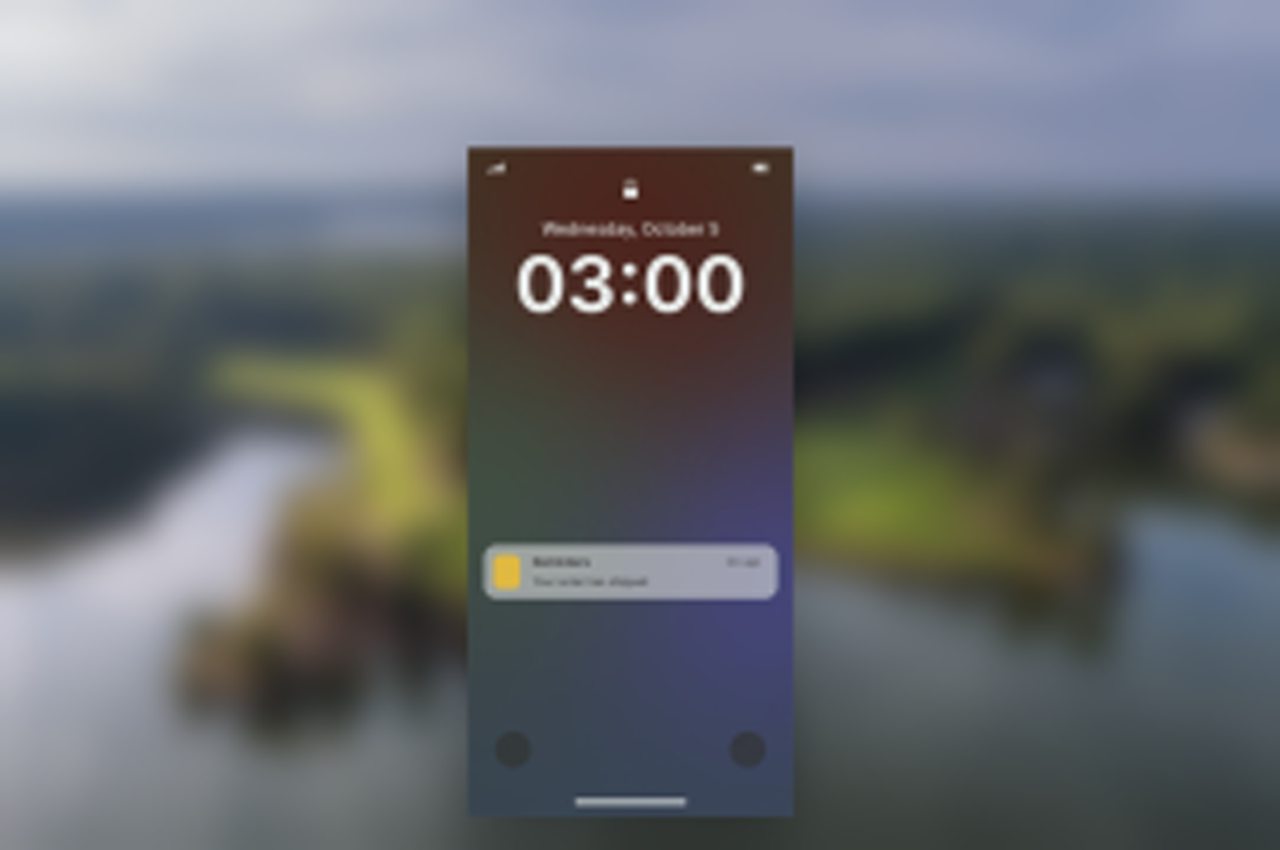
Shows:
3h00
